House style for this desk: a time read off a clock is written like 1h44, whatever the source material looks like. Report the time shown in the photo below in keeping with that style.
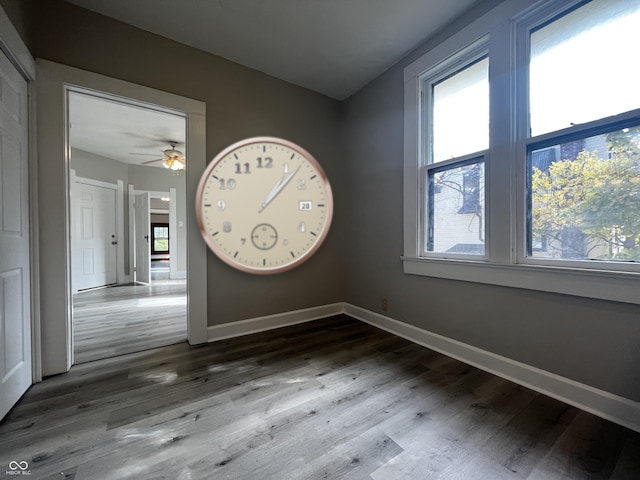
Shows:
1h07
